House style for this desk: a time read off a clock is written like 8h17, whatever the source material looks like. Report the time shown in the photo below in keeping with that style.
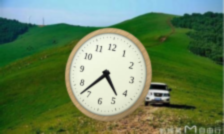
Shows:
4h37
